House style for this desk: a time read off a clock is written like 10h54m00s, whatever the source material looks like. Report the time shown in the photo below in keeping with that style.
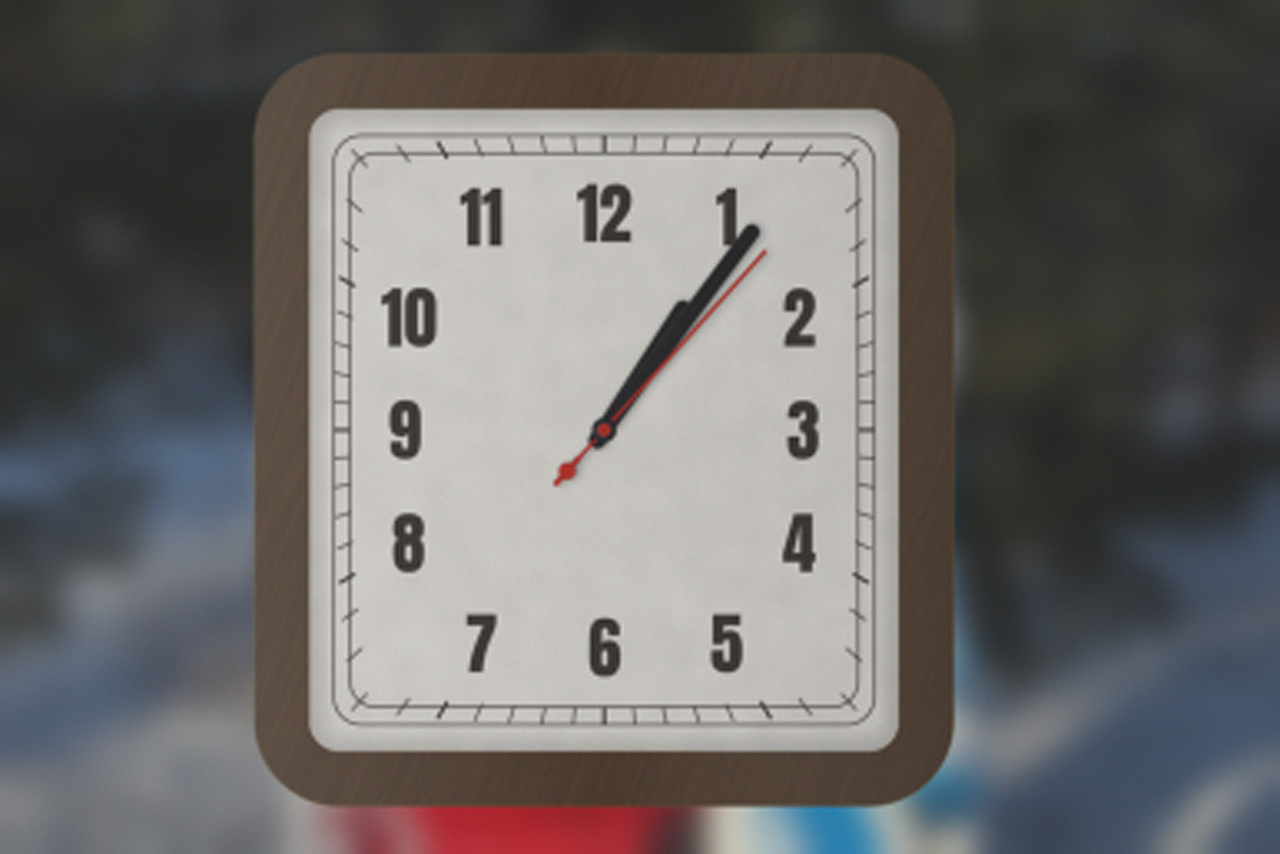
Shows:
1h06m07s
